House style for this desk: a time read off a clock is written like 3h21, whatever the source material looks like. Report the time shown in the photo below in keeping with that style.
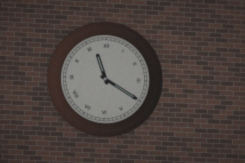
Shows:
11h20
